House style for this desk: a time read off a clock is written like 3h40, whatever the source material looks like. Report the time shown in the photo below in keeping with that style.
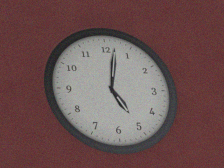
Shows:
5h02
